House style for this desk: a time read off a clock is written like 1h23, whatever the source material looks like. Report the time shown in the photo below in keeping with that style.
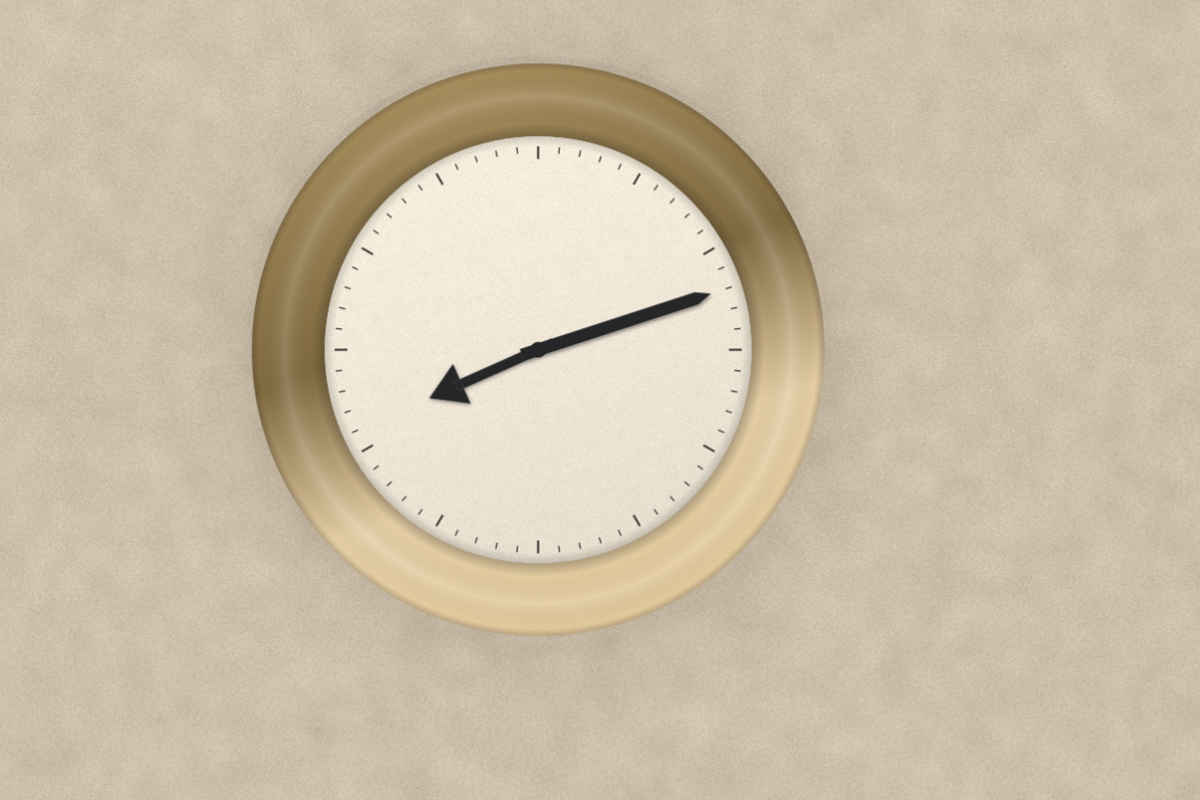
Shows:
8h12
